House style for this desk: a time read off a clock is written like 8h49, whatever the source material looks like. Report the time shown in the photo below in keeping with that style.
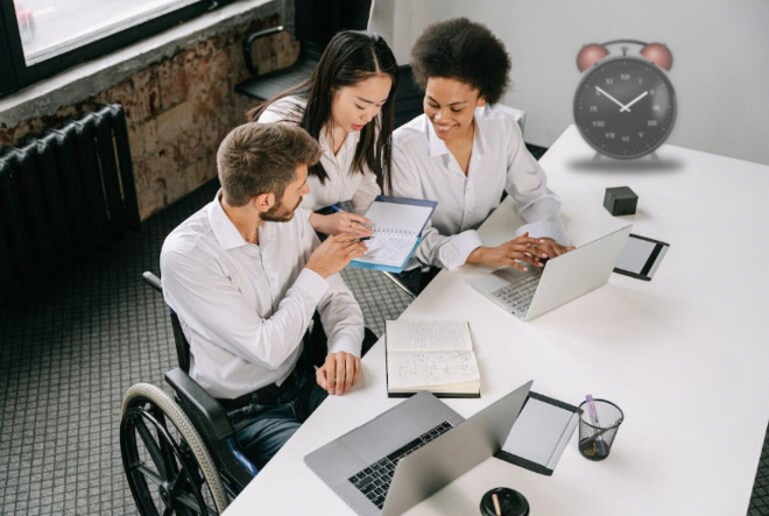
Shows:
1h51
